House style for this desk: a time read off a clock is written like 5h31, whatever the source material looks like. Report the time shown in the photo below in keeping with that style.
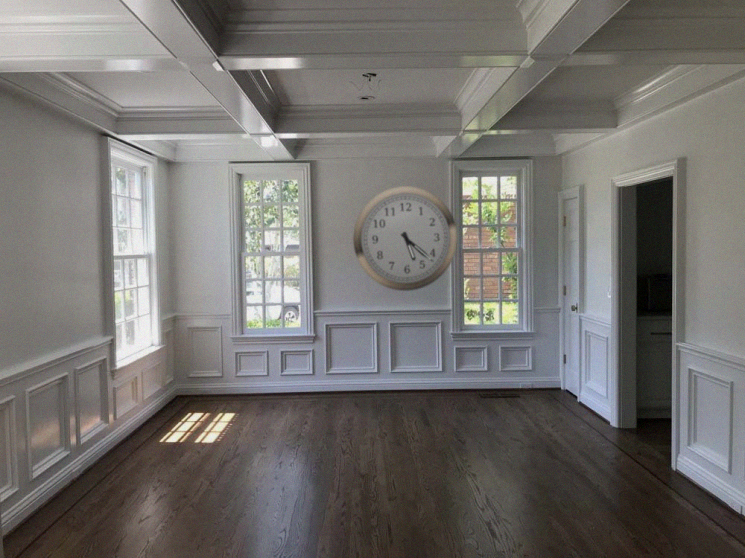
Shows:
5h22
